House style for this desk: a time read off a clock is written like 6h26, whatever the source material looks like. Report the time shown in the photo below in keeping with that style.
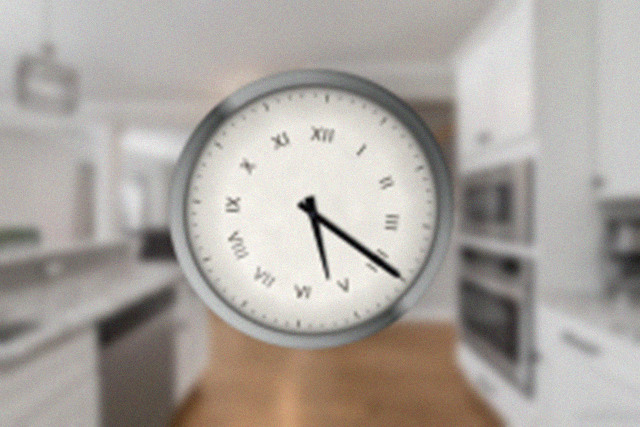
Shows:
5h20
